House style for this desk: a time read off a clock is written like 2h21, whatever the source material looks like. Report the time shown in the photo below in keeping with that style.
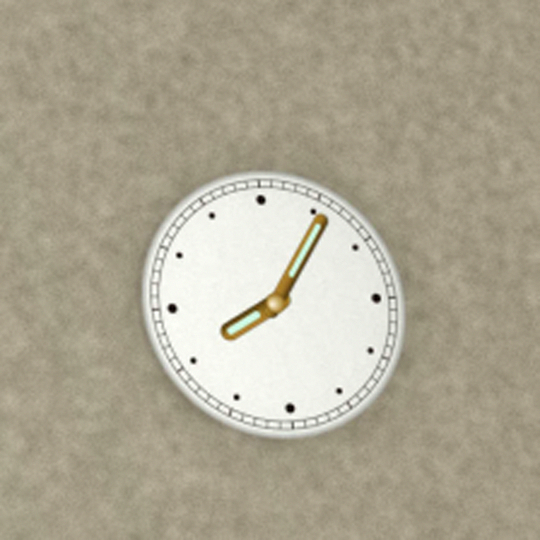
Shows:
8h06
